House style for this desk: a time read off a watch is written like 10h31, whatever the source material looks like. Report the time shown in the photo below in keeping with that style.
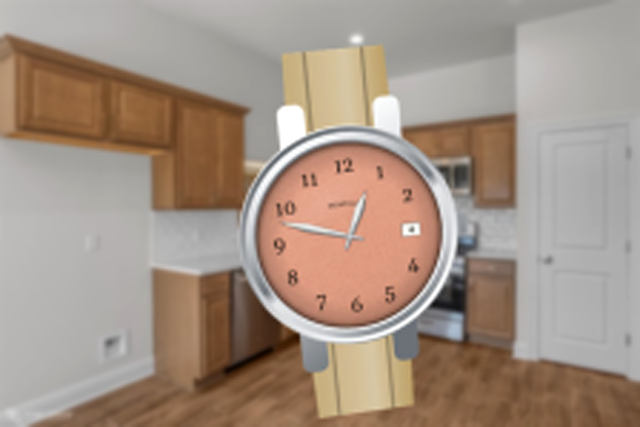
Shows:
12h48
